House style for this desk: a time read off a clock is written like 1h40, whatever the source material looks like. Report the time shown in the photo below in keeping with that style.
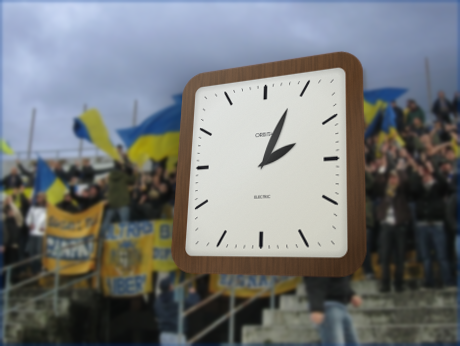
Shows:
2h04
